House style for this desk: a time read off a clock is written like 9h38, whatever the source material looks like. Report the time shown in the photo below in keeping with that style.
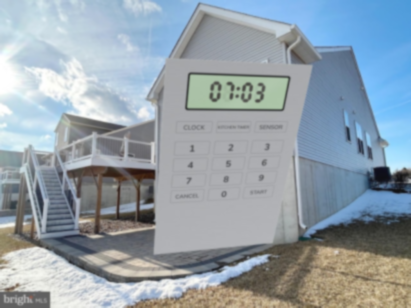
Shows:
7h03
